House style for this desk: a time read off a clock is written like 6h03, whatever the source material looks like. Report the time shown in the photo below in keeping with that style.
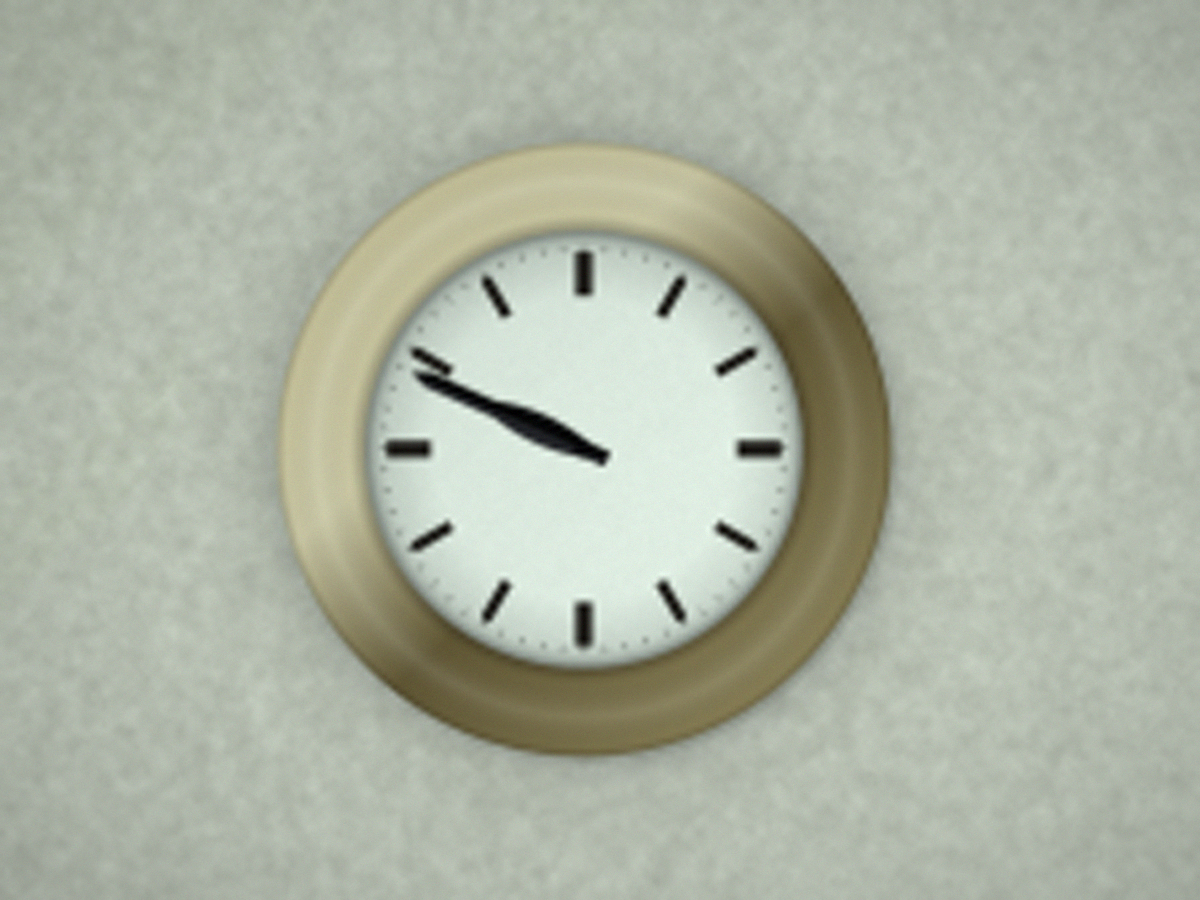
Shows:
9h49
